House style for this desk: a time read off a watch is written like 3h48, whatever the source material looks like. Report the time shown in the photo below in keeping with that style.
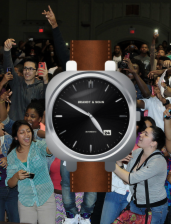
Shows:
4h50
